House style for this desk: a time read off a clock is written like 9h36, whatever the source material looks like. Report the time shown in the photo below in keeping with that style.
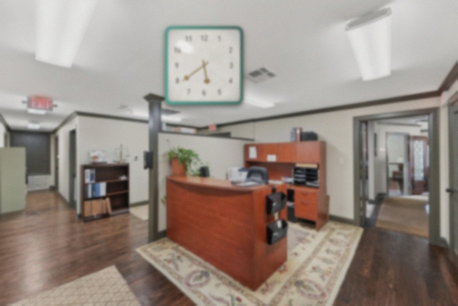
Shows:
5h39
